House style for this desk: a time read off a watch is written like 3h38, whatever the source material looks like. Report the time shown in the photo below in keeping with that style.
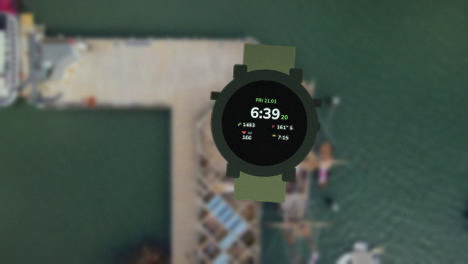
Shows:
6h39
